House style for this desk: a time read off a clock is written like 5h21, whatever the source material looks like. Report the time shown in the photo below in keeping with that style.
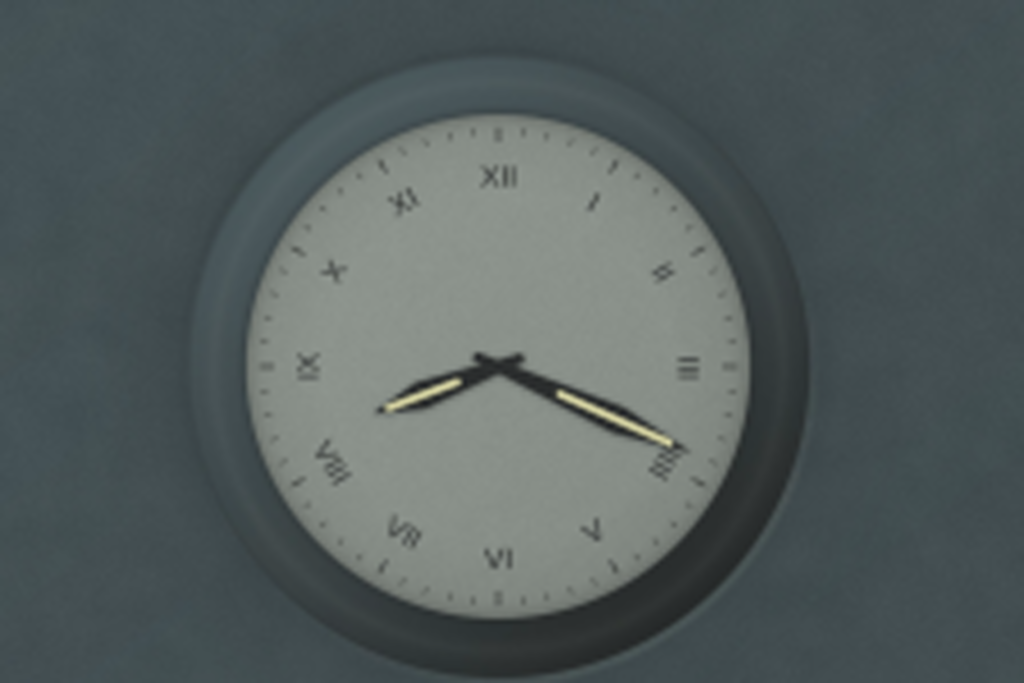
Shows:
8h19
